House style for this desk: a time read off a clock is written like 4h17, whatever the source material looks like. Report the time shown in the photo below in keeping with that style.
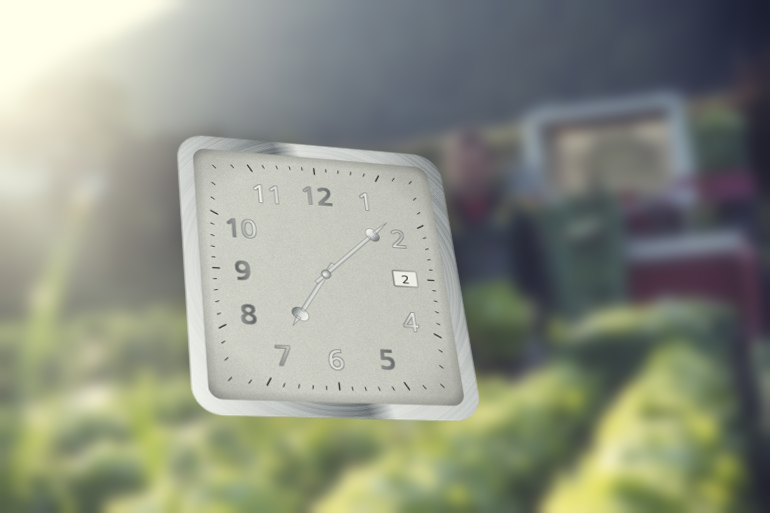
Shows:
7h08
